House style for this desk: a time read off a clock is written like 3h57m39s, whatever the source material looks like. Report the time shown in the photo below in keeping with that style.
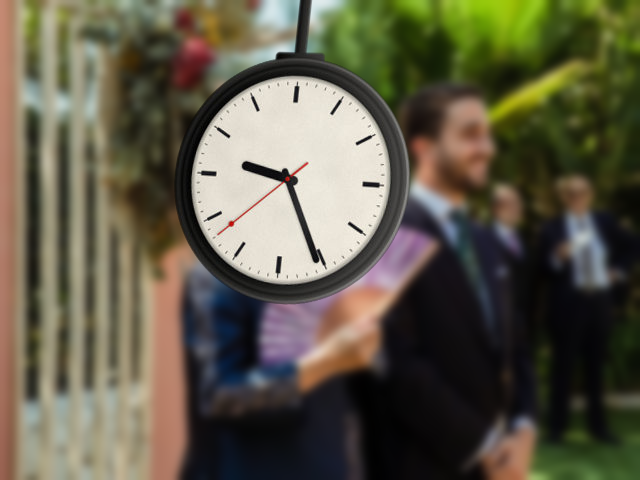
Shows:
9h25m38s
